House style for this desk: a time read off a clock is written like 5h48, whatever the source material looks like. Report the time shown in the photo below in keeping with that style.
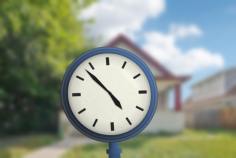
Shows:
4h53
